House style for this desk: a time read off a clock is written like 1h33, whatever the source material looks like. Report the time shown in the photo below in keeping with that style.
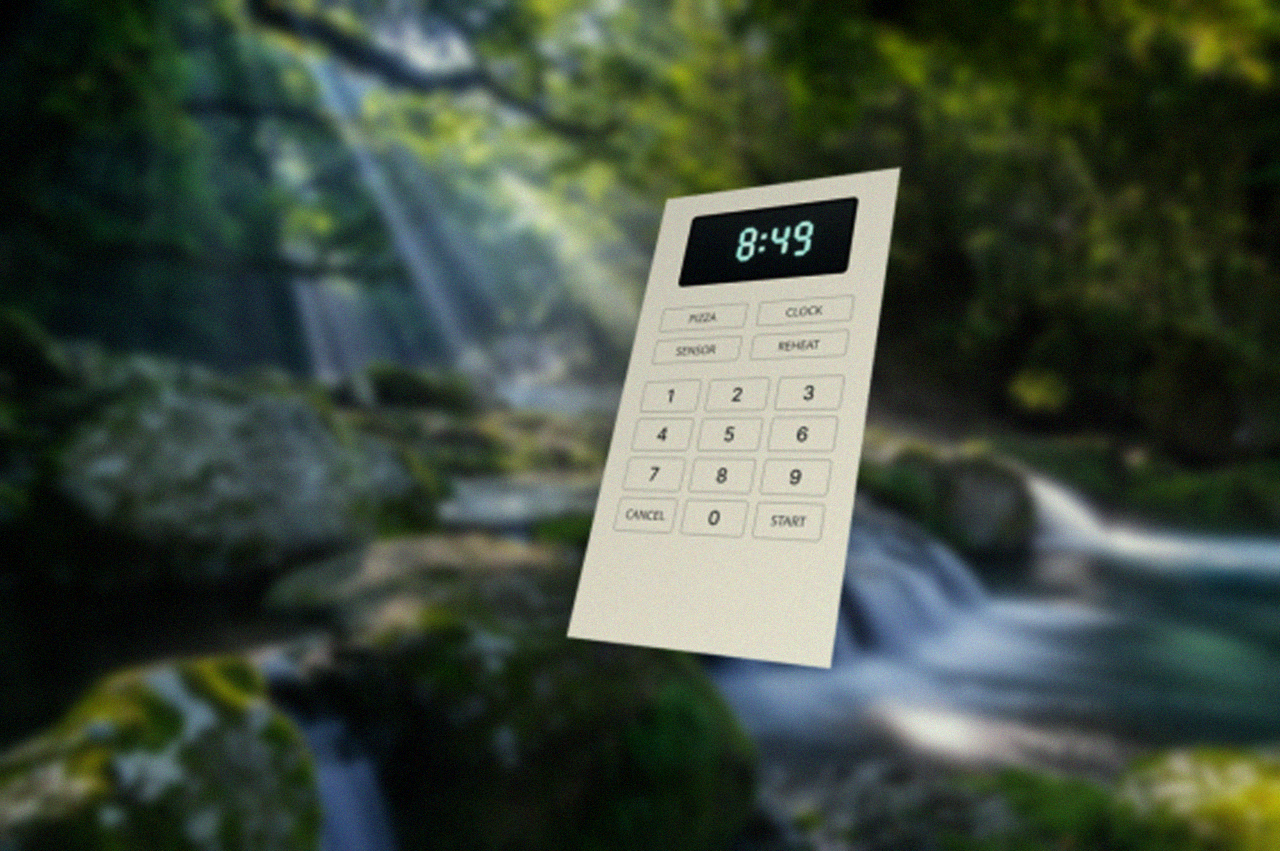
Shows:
8h49
